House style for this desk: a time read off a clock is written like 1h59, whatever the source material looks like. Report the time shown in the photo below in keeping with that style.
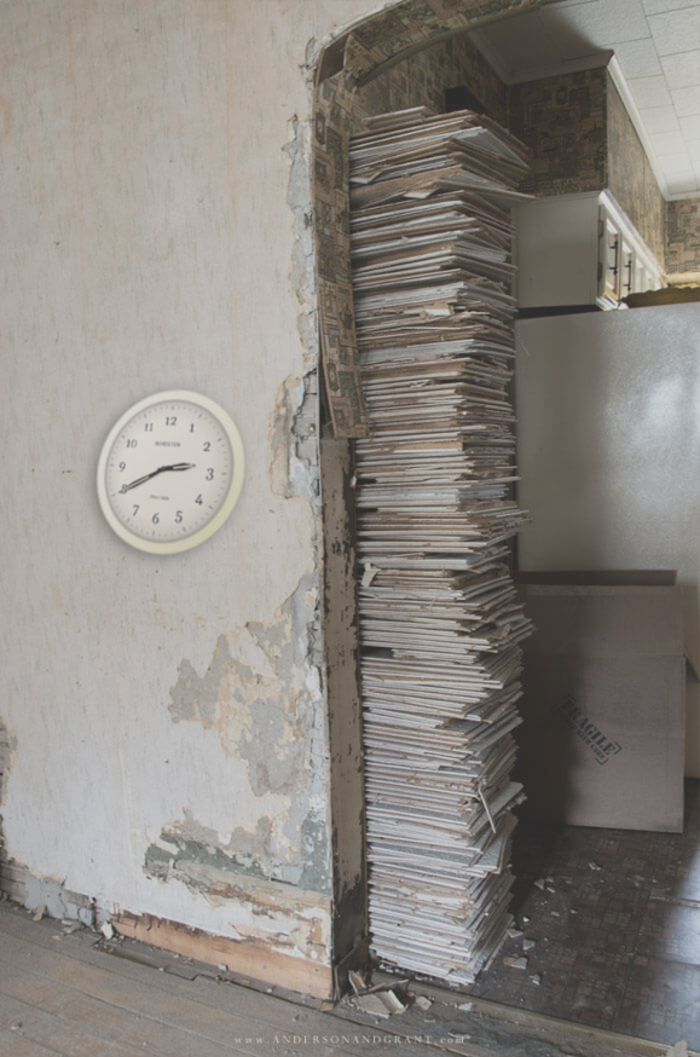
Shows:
2h40
